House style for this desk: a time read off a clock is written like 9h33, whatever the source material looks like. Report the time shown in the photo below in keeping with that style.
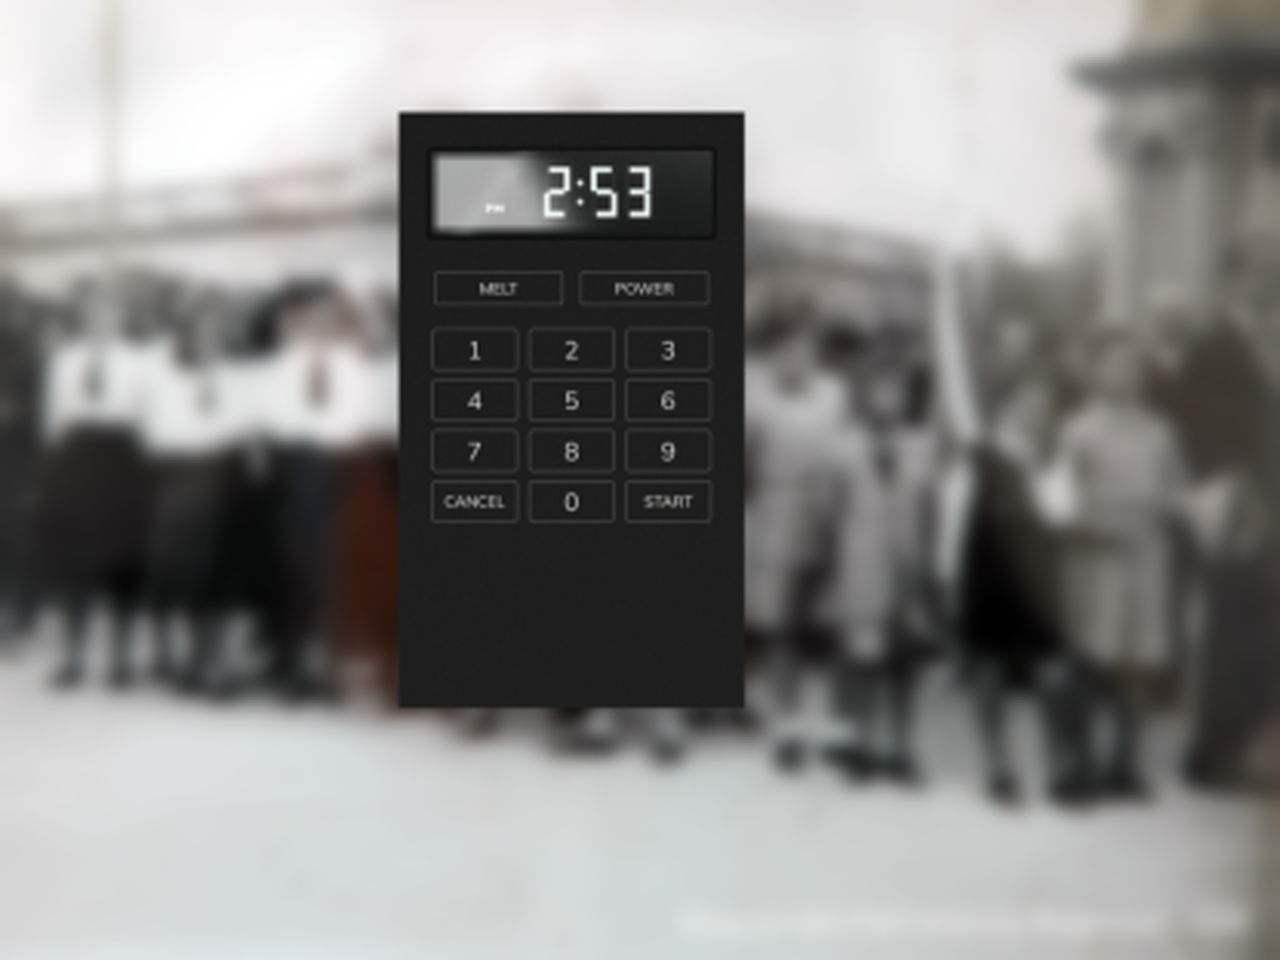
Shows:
2h53
